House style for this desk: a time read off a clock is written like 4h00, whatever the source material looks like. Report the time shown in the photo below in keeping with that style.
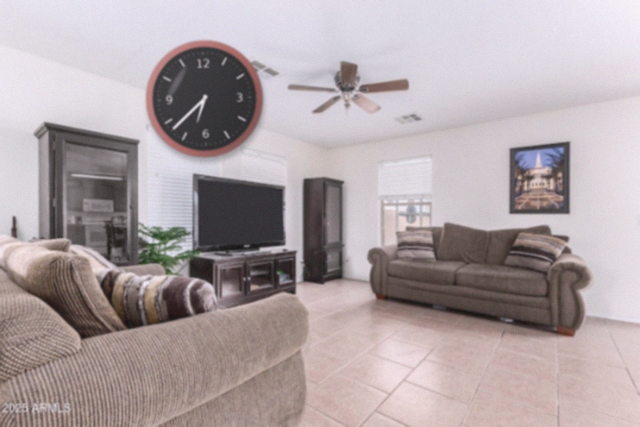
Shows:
6h38
